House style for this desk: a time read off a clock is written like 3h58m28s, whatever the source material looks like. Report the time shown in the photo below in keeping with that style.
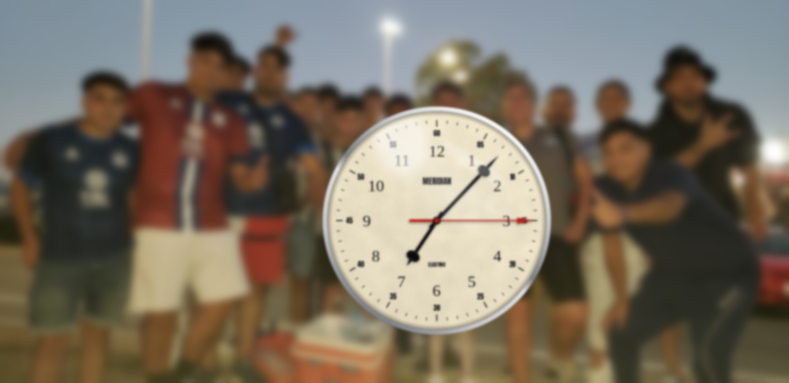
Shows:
7h07m15s
